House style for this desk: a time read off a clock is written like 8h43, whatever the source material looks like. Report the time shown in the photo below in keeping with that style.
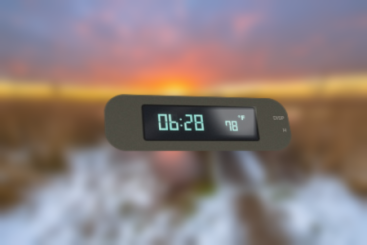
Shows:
6h28
